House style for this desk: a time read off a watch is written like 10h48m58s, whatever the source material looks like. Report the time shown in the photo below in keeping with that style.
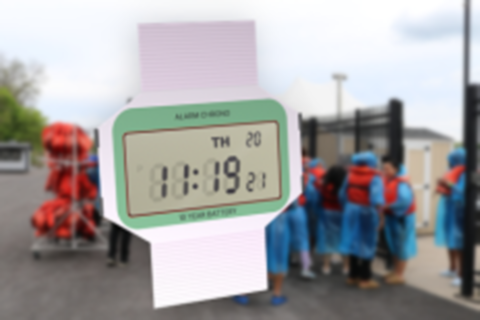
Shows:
11h19m21s
